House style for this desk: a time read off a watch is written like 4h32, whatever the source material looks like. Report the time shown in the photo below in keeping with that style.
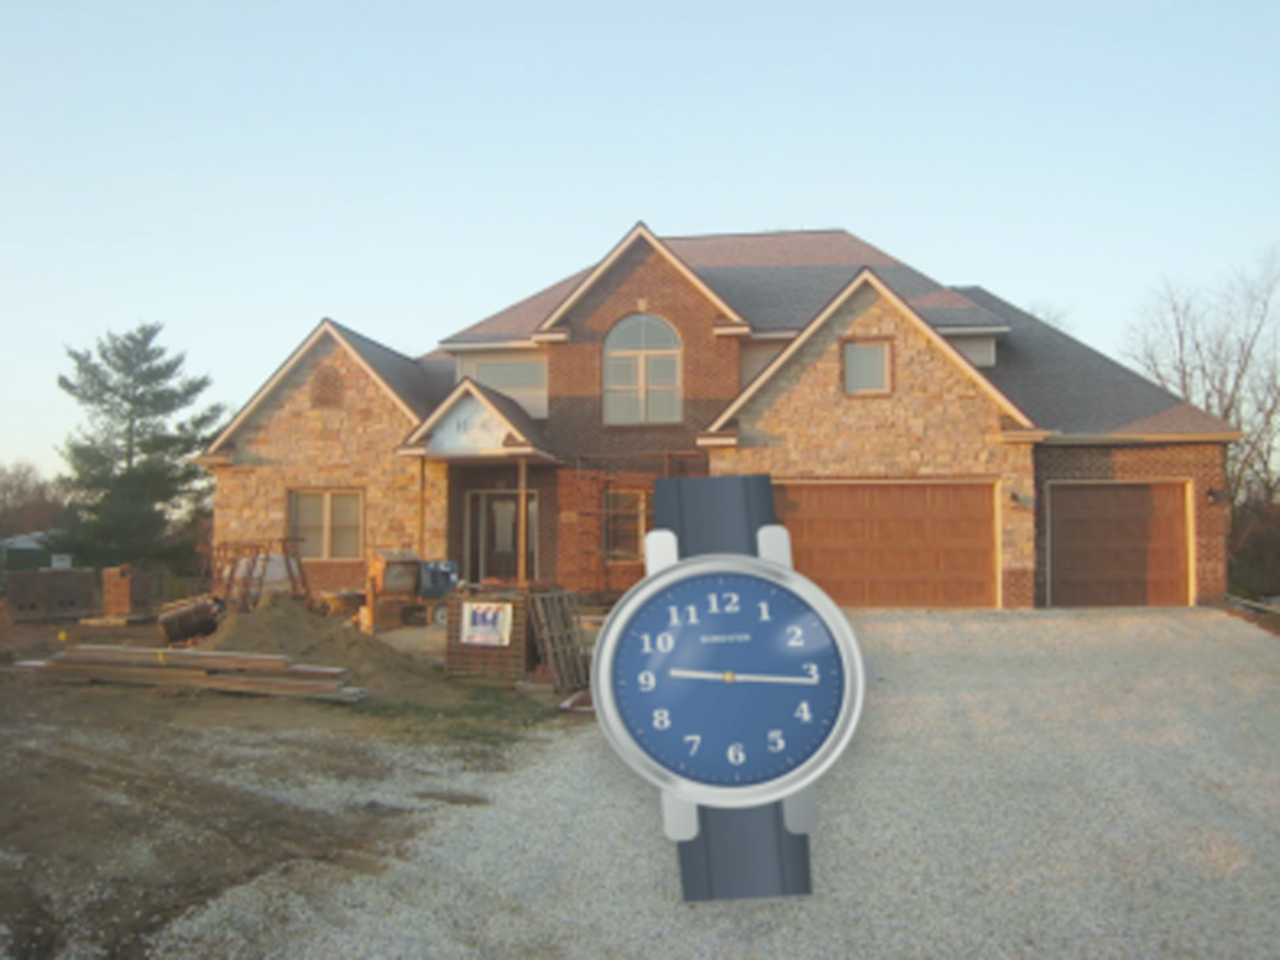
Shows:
9h16
